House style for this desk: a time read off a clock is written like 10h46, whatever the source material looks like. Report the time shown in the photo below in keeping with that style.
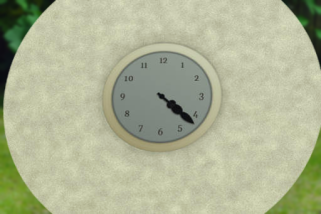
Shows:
4h22
